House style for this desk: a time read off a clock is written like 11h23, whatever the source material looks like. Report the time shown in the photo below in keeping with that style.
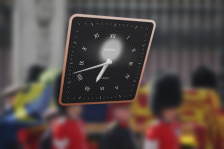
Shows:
6h42
